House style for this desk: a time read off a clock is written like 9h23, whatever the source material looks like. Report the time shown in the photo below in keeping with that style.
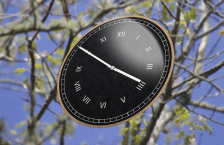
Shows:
3h50
